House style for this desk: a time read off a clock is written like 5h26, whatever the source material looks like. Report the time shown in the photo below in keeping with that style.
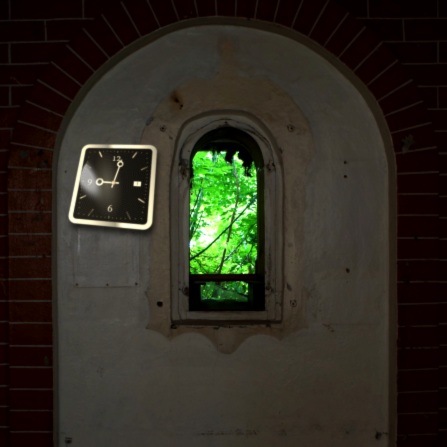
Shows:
9h02
